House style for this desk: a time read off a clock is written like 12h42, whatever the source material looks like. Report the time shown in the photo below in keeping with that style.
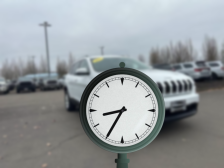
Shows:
8h35
